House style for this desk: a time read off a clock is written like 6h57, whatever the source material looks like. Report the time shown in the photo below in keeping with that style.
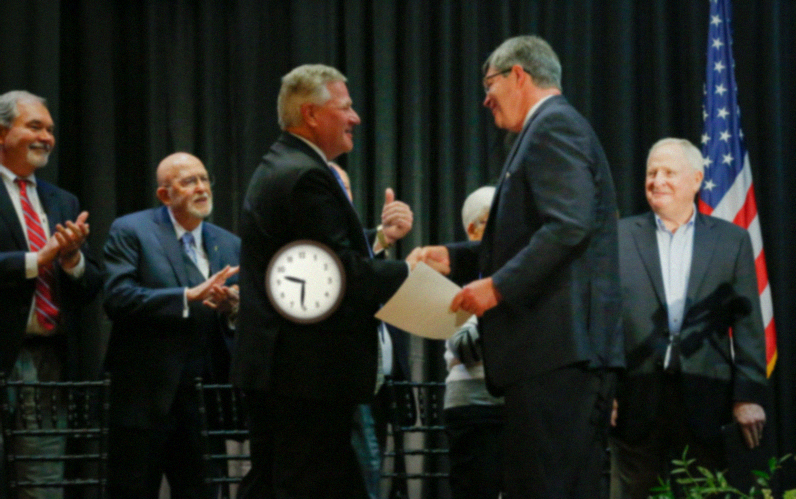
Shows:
9h31
